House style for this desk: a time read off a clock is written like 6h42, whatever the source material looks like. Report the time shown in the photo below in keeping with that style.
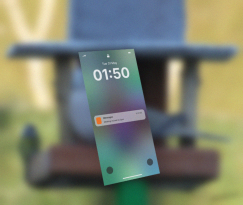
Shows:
1h50
